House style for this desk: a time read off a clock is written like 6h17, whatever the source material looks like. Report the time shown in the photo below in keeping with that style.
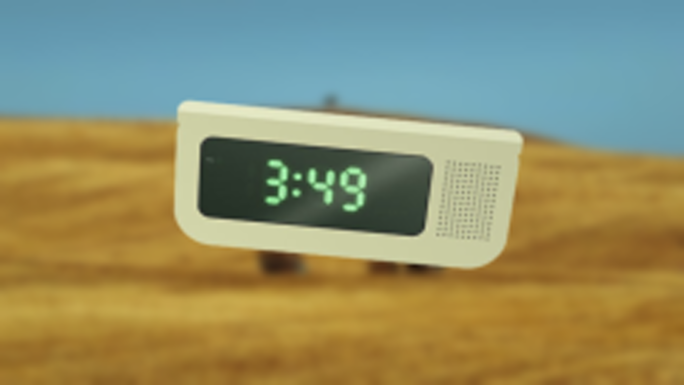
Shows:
3h49
